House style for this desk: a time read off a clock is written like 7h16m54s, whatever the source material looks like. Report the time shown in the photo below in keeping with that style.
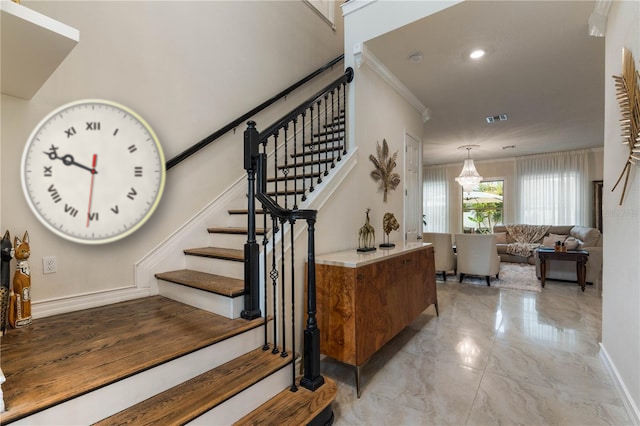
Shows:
9h48m31s
